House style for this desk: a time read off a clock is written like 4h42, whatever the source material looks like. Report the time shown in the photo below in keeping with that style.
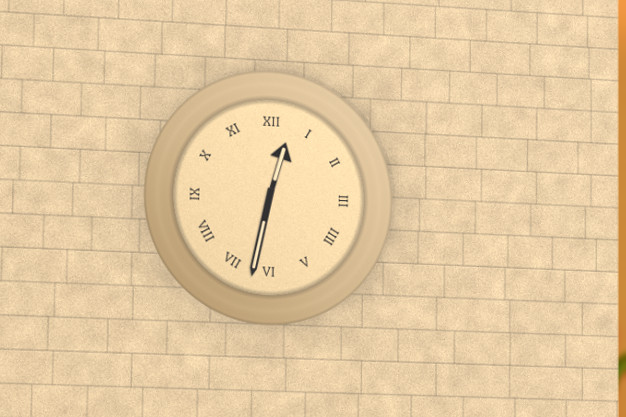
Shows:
12h32
